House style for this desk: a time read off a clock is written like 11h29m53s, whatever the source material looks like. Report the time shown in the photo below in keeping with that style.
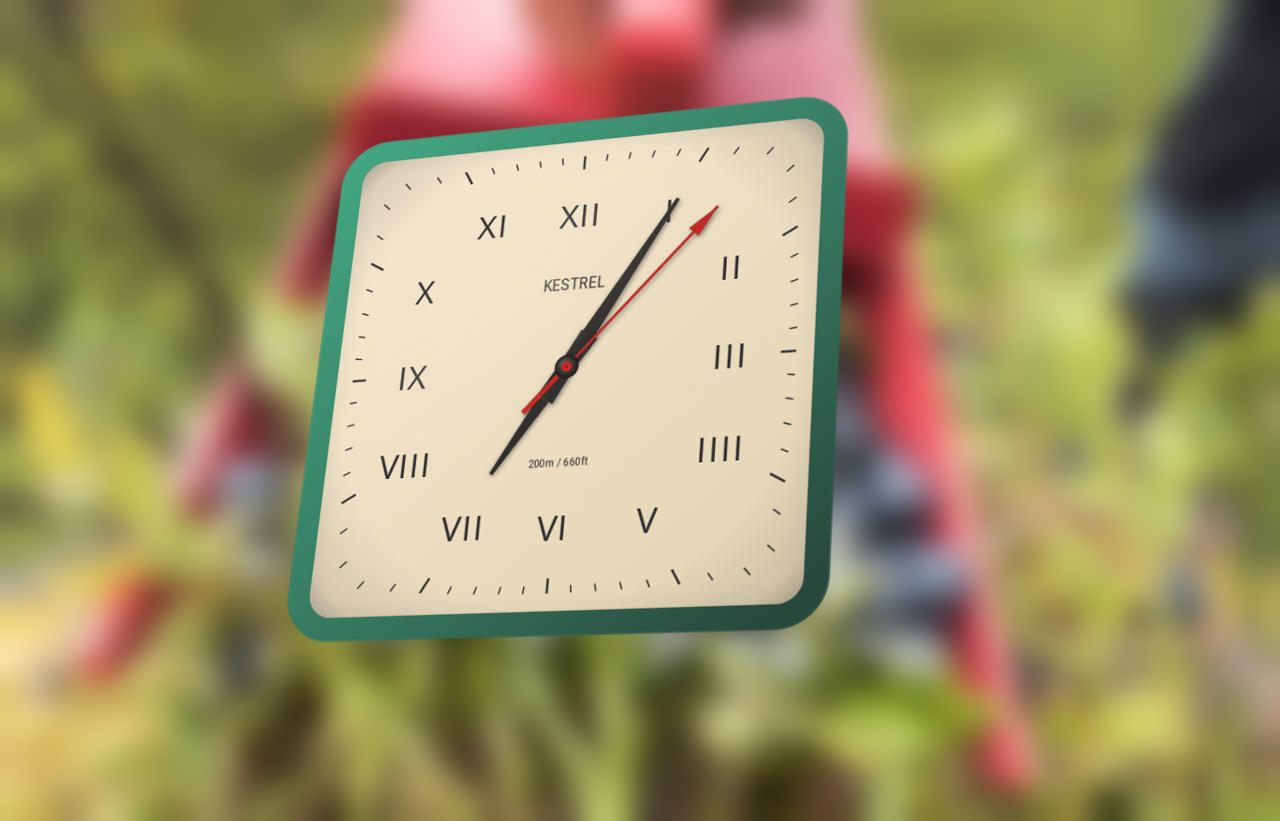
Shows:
7h05m07s
